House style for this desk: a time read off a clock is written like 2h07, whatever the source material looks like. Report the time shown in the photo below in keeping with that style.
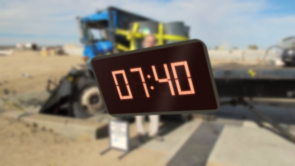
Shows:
7h40
